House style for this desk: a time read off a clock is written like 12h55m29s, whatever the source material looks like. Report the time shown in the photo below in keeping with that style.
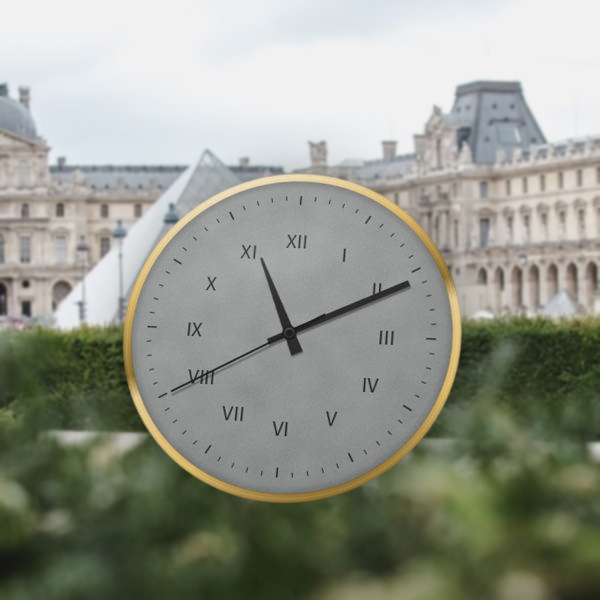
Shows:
11h10m40s
